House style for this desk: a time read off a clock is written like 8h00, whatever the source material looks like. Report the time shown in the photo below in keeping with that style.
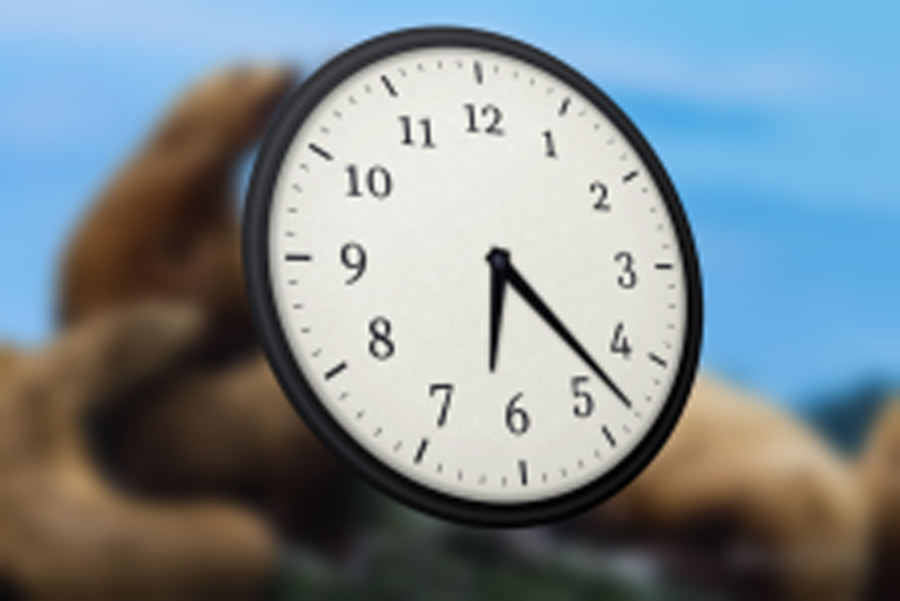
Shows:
6h23
